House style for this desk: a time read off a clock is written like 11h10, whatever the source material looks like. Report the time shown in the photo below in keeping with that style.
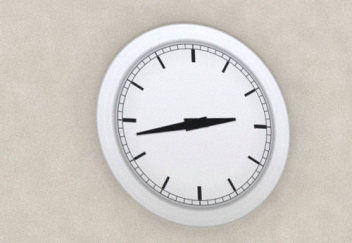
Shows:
2h43
